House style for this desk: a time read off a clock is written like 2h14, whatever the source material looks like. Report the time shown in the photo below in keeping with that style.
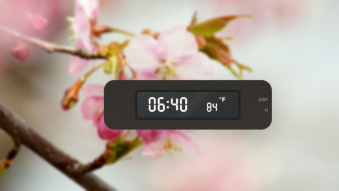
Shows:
6h40
